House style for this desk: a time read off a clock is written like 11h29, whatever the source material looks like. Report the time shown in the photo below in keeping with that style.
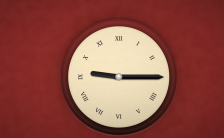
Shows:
9h15
